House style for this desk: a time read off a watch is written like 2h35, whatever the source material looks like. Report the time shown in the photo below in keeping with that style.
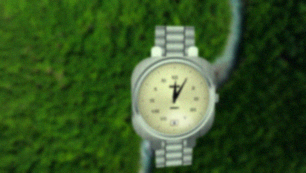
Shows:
12h05
